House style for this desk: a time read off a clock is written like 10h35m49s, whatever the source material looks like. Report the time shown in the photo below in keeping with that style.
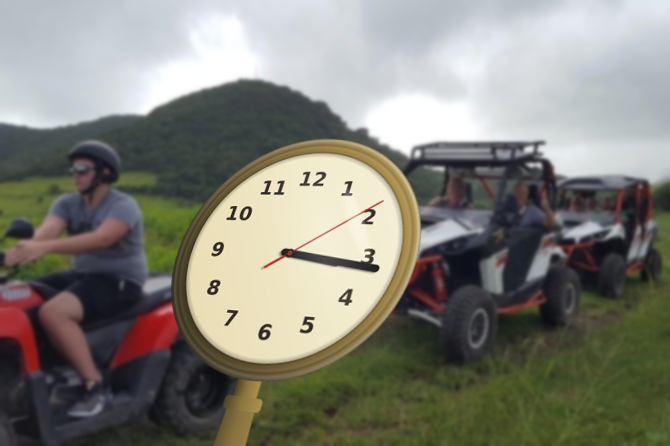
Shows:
3h16m09s
